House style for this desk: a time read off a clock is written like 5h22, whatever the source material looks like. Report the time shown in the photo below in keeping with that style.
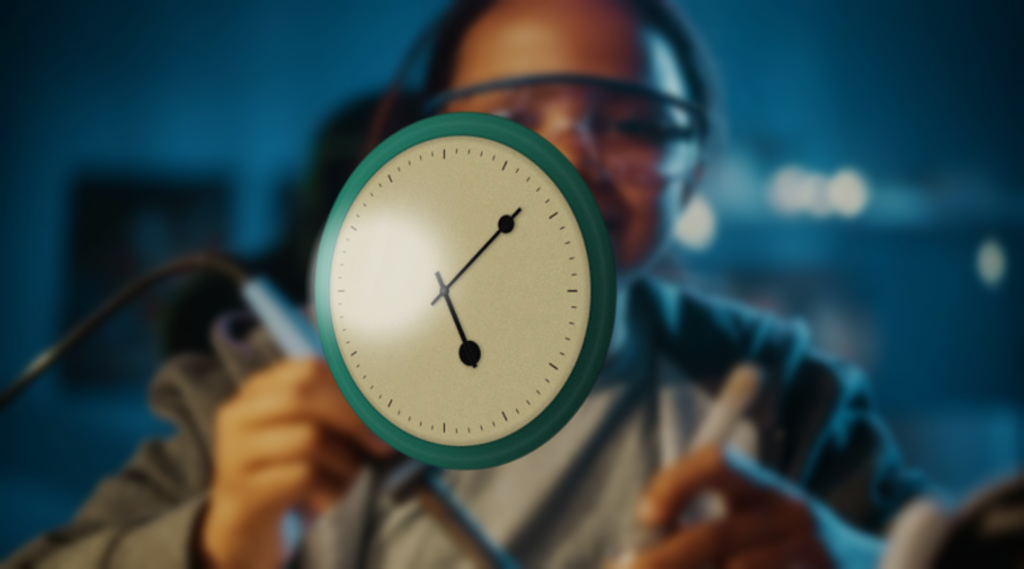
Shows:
5h08
